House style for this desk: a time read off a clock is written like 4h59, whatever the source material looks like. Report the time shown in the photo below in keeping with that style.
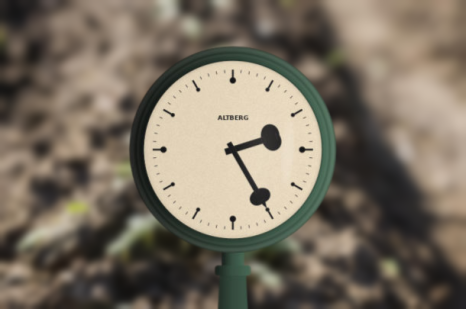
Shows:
2h25
